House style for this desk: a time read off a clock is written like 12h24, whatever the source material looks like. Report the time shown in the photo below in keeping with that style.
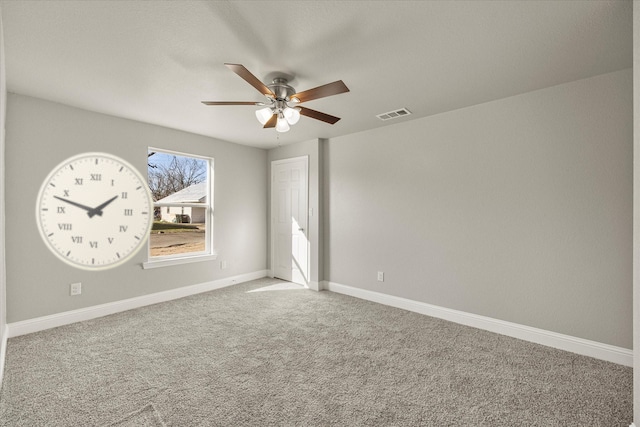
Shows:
1h48
